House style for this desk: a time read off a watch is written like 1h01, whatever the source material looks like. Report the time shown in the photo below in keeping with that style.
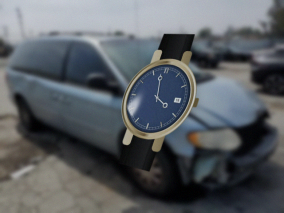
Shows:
3h58
